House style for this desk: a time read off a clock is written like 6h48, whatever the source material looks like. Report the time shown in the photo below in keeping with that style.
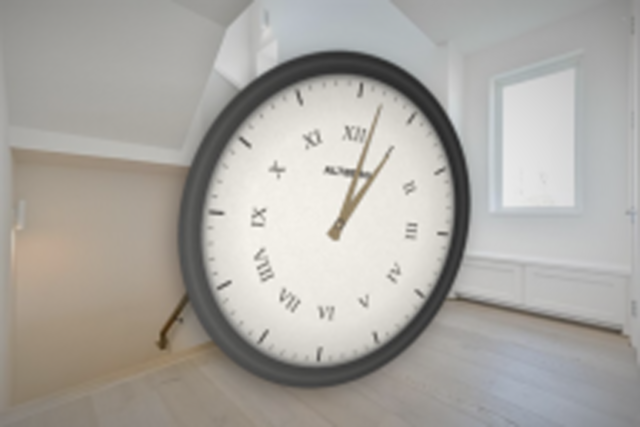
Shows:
1h02
